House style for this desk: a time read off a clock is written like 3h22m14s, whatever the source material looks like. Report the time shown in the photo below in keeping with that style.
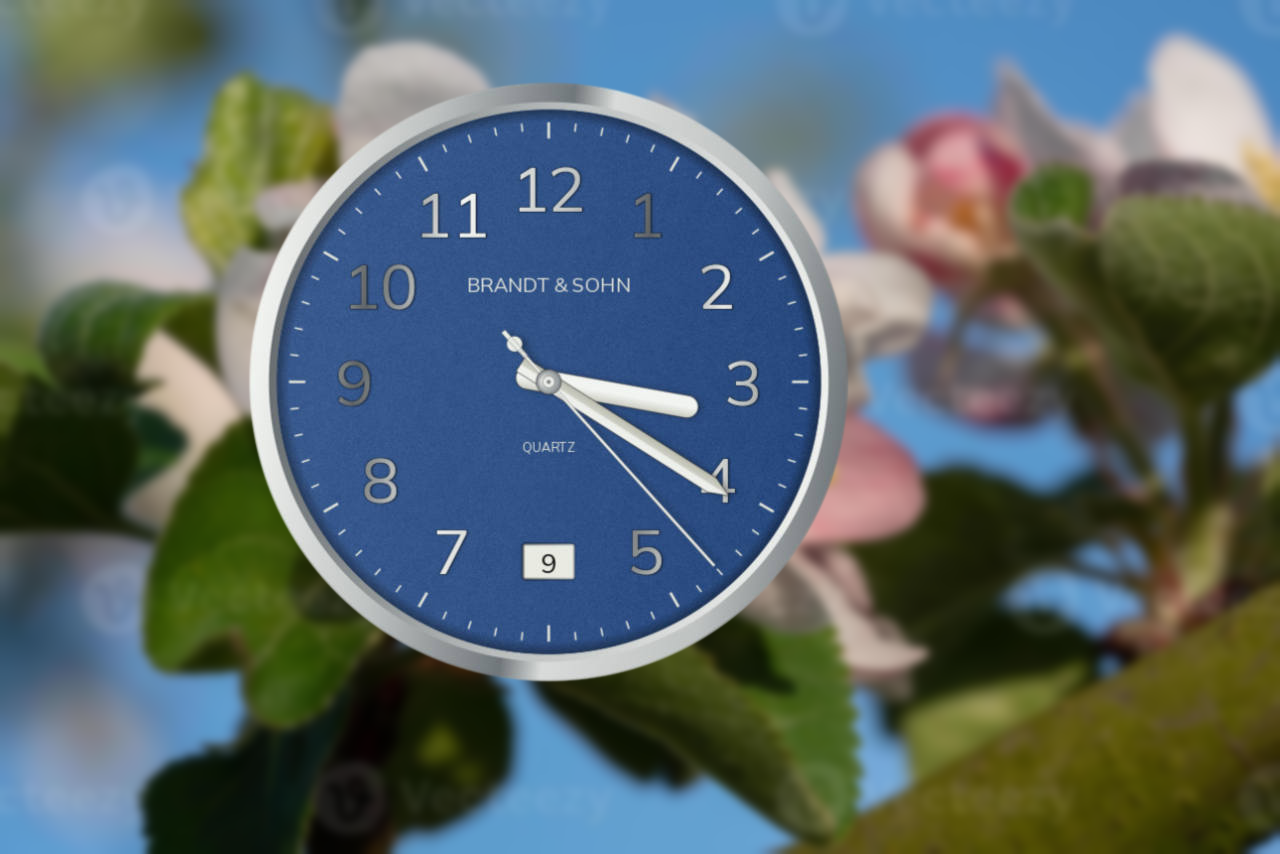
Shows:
3h20m23s
